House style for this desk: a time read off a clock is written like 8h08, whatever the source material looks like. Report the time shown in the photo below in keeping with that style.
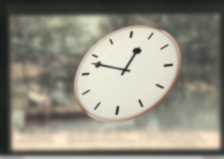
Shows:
12h48
